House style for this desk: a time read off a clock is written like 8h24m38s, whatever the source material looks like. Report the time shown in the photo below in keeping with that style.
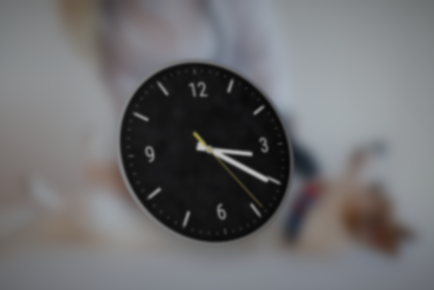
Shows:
3h20m24s
